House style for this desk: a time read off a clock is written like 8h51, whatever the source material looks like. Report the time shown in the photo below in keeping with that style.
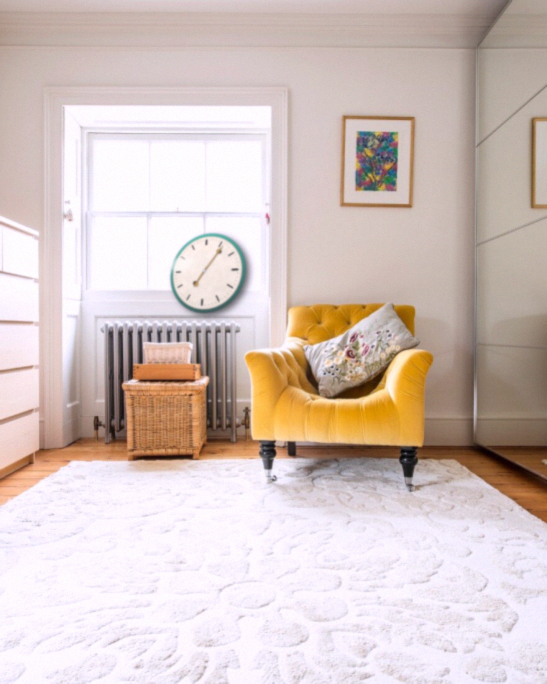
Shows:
7h06
